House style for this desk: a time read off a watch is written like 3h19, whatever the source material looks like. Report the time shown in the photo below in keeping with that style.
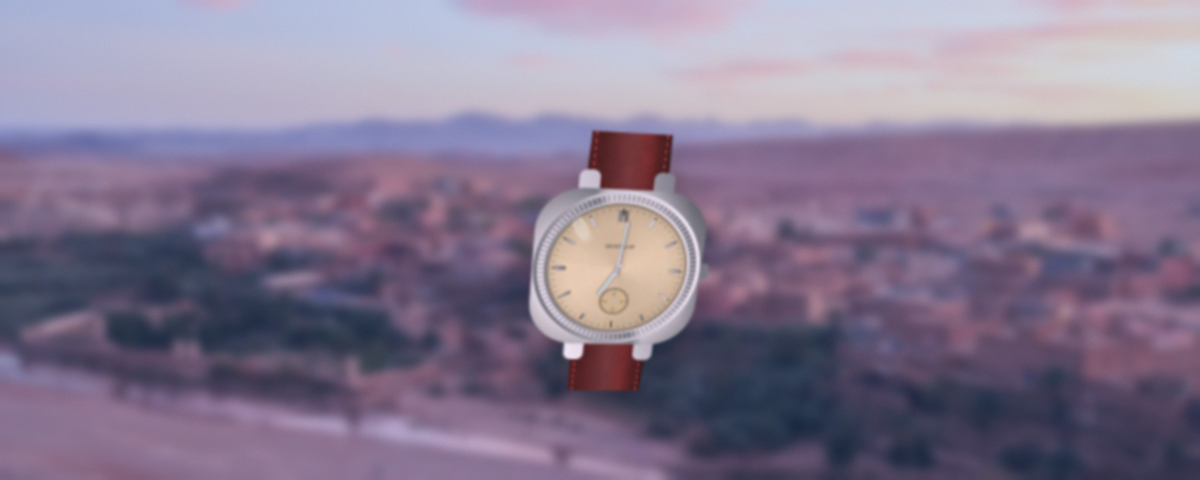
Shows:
7h01
